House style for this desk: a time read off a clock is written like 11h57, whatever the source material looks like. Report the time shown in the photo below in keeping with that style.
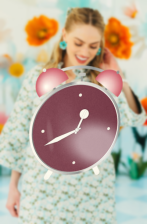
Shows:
12h41
